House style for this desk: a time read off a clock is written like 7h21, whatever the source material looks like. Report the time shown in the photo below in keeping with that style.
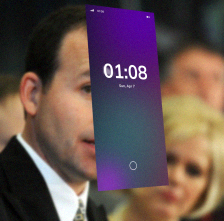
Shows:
1h08
